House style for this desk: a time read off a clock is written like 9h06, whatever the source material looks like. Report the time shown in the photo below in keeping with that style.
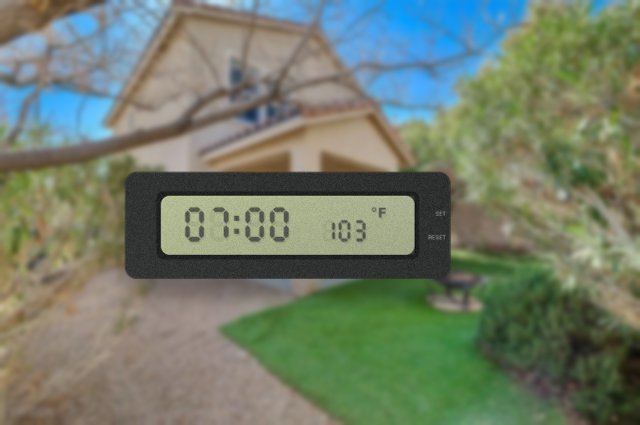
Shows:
7h00
